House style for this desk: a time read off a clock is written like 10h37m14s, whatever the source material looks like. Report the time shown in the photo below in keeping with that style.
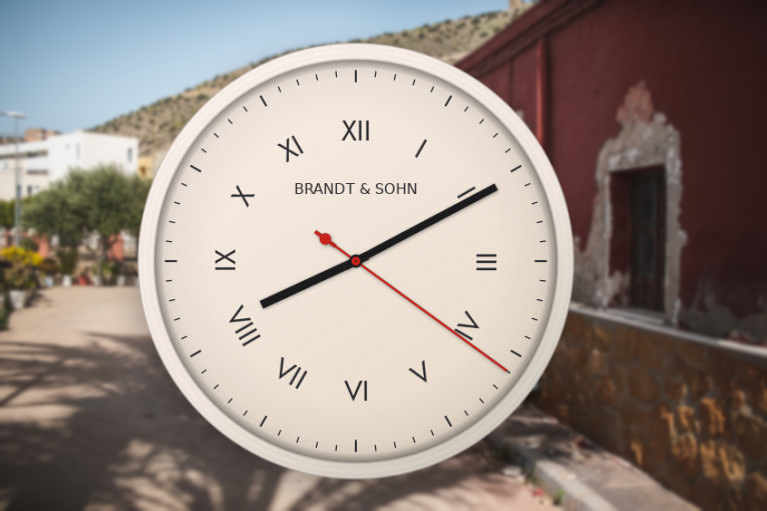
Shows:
8h10m21s
